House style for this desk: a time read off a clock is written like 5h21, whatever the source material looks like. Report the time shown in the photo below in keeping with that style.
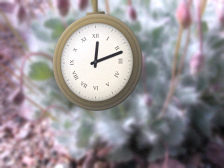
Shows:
12h12
